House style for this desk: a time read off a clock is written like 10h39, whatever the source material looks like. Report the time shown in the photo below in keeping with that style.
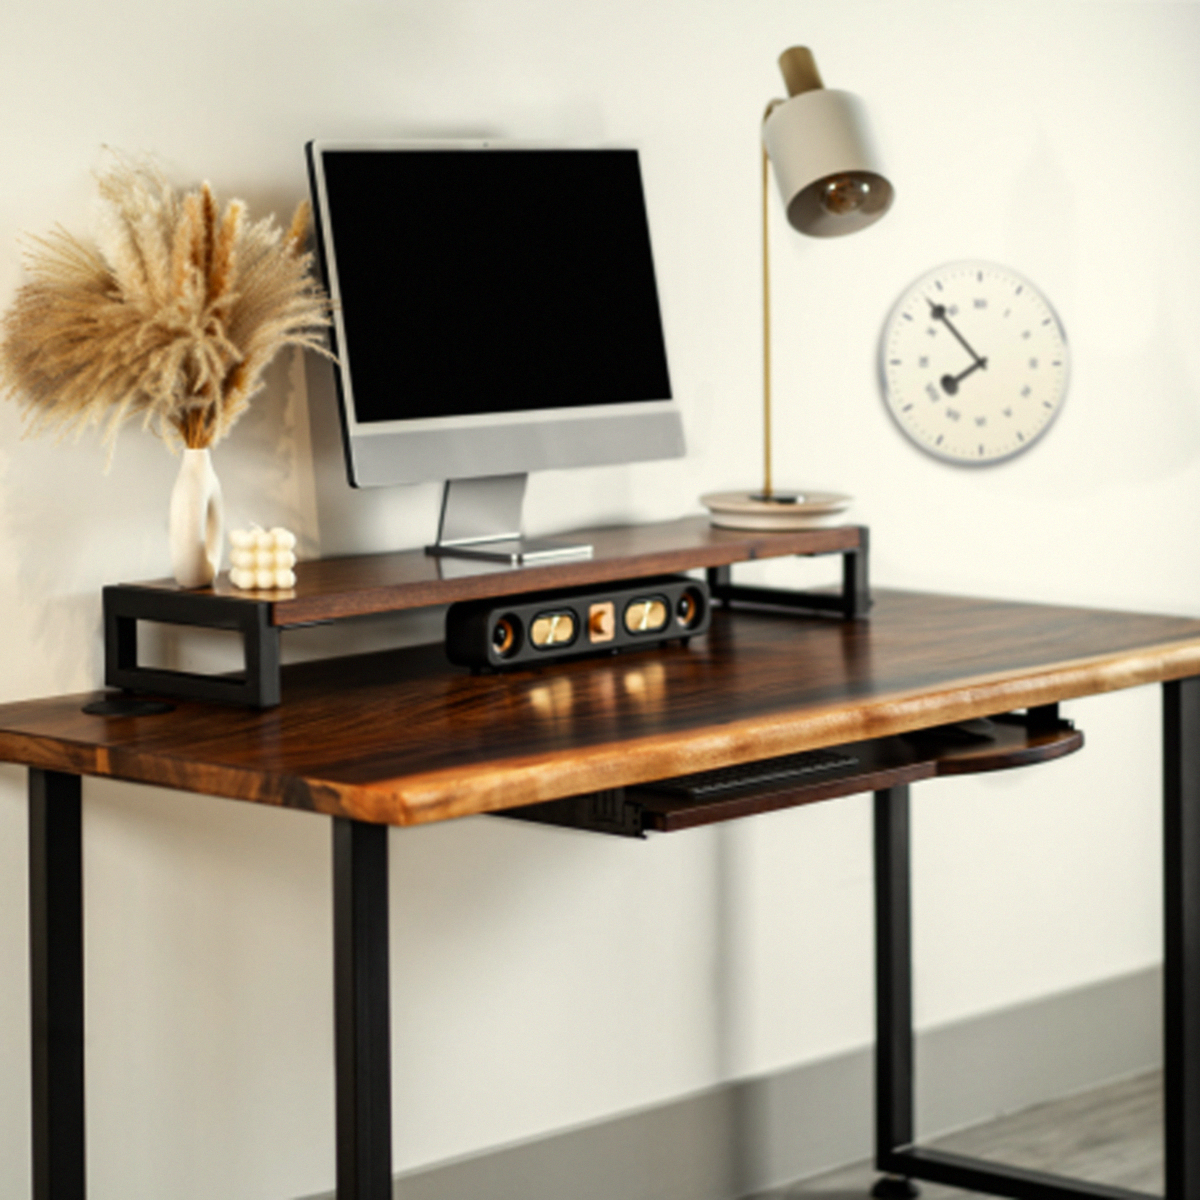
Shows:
7h53
